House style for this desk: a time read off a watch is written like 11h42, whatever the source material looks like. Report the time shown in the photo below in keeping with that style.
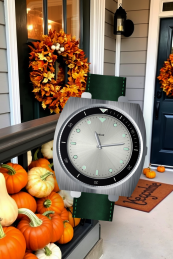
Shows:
11h13
